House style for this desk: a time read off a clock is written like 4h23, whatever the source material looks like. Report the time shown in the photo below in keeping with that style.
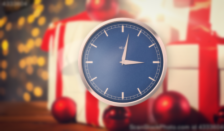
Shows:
3h02
